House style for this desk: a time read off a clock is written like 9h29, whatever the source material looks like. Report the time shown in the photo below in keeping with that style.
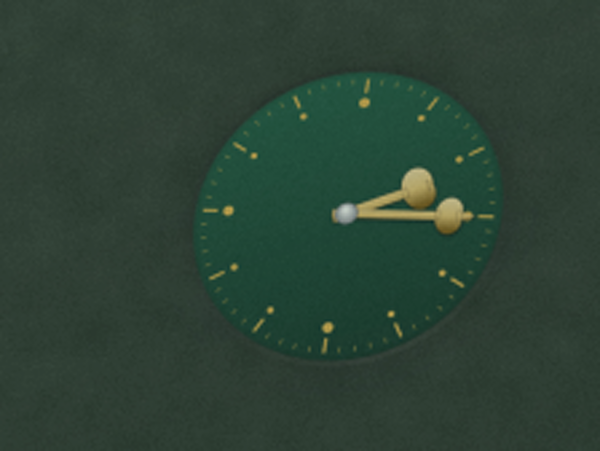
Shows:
2h15
